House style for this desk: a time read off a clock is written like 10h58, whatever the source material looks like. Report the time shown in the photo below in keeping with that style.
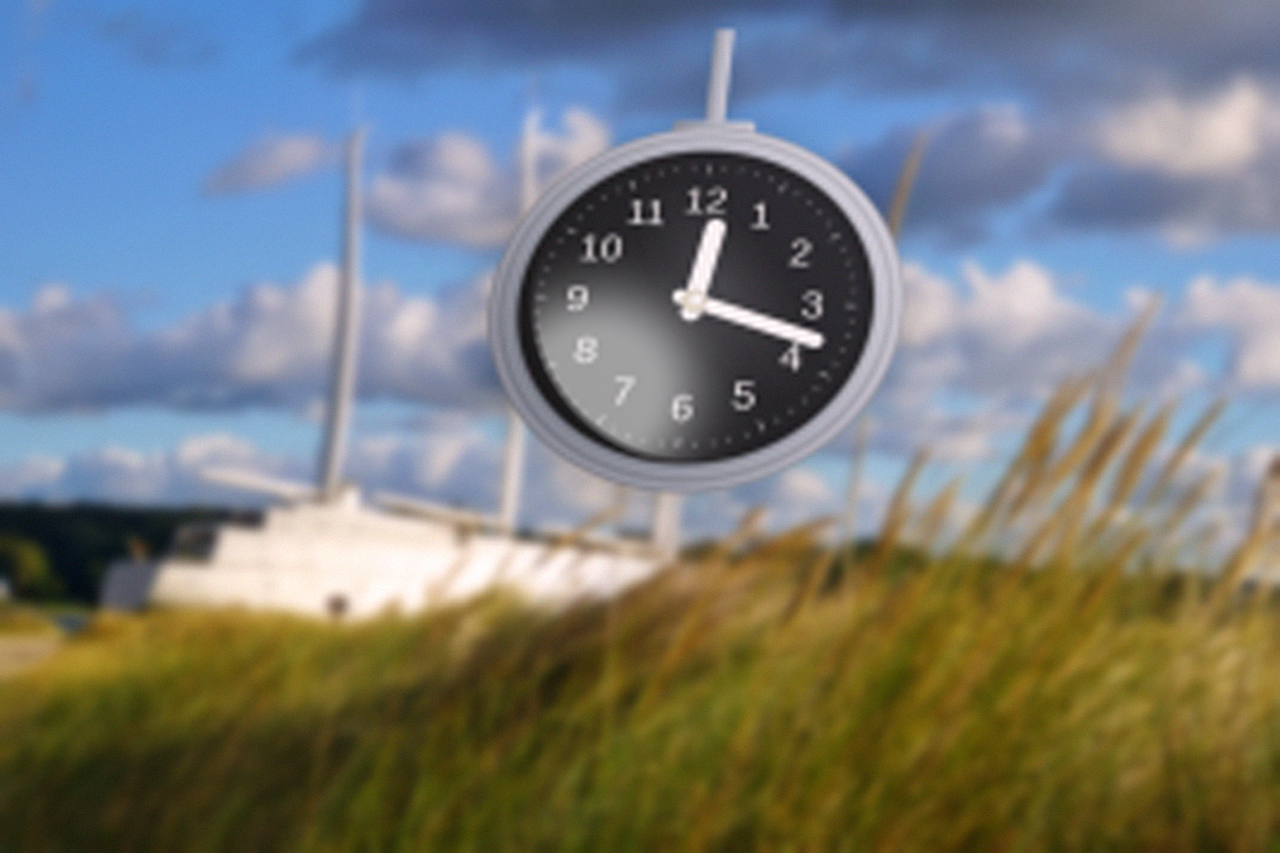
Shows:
12h18
